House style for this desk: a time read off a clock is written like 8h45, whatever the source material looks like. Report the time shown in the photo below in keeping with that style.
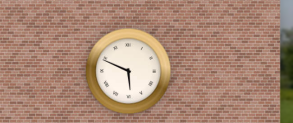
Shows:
5h49
